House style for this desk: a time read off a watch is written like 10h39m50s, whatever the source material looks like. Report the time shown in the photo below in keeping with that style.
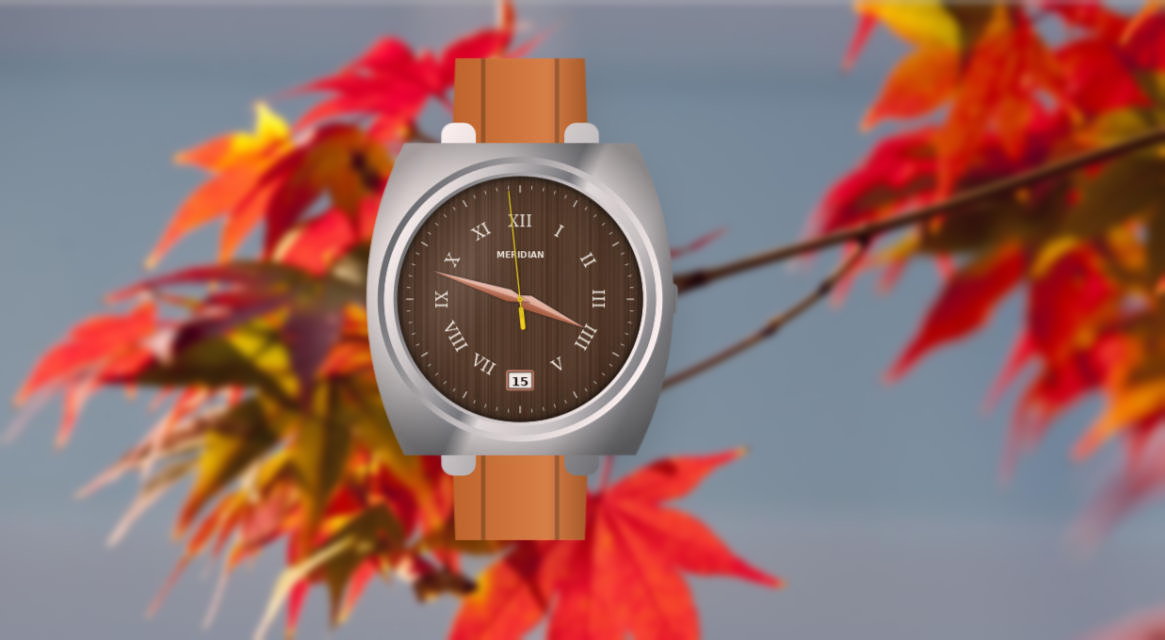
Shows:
3h47m59s
